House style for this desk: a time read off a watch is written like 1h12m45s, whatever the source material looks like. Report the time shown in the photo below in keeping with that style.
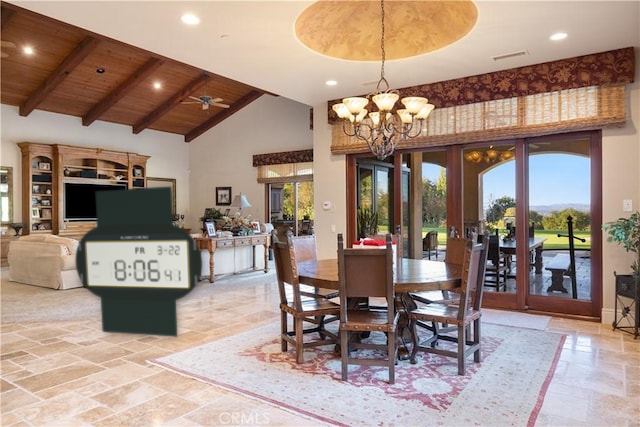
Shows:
8h06m41s
